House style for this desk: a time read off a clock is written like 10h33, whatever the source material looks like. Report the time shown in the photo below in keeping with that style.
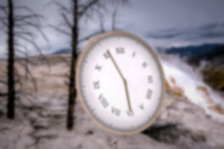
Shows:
5h56
